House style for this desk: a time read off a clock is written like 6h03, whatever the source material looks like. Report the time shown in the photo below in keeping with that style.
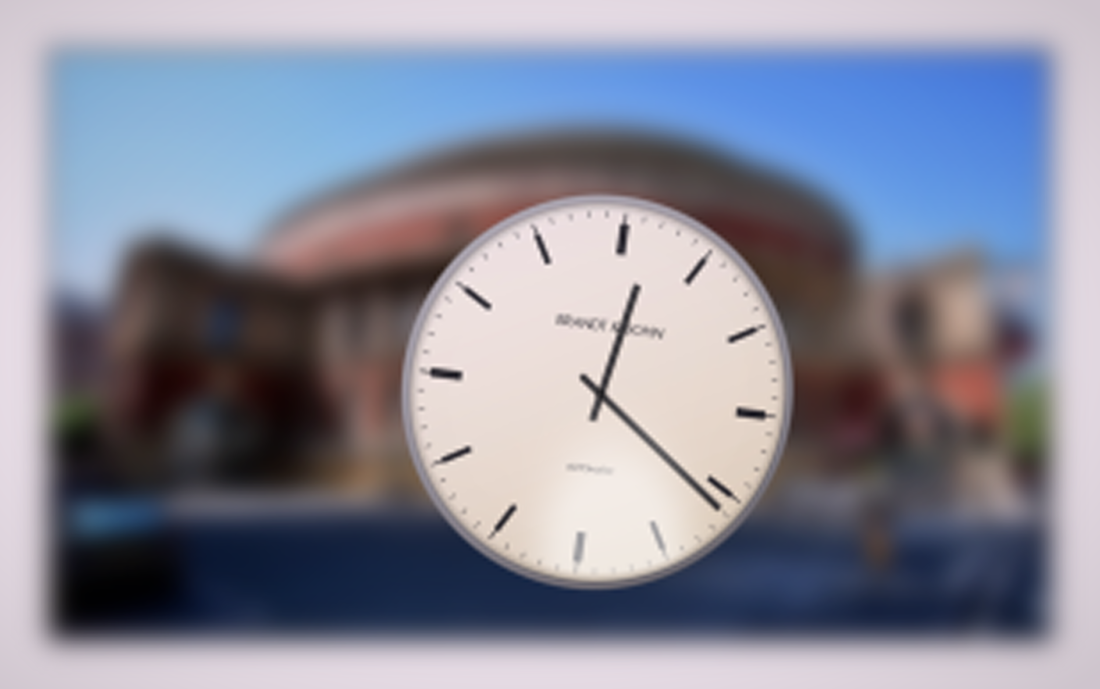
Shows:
12h21
